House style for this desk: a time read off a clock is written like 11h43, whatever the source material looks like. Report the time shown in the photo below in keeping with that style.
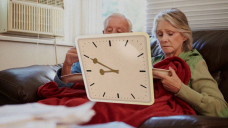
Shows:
8h50
